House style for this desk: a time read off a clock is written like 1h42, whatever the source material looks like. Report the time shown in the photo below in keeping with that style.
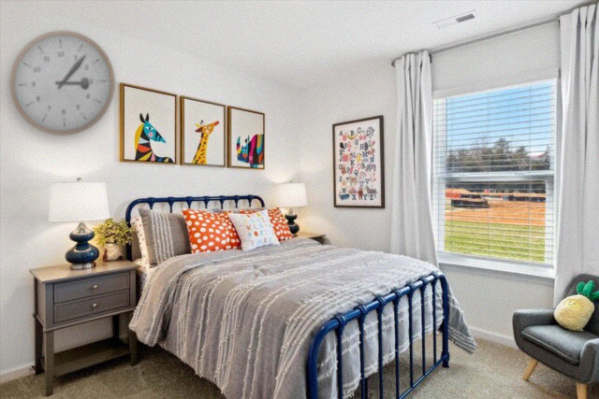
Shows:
3h07
